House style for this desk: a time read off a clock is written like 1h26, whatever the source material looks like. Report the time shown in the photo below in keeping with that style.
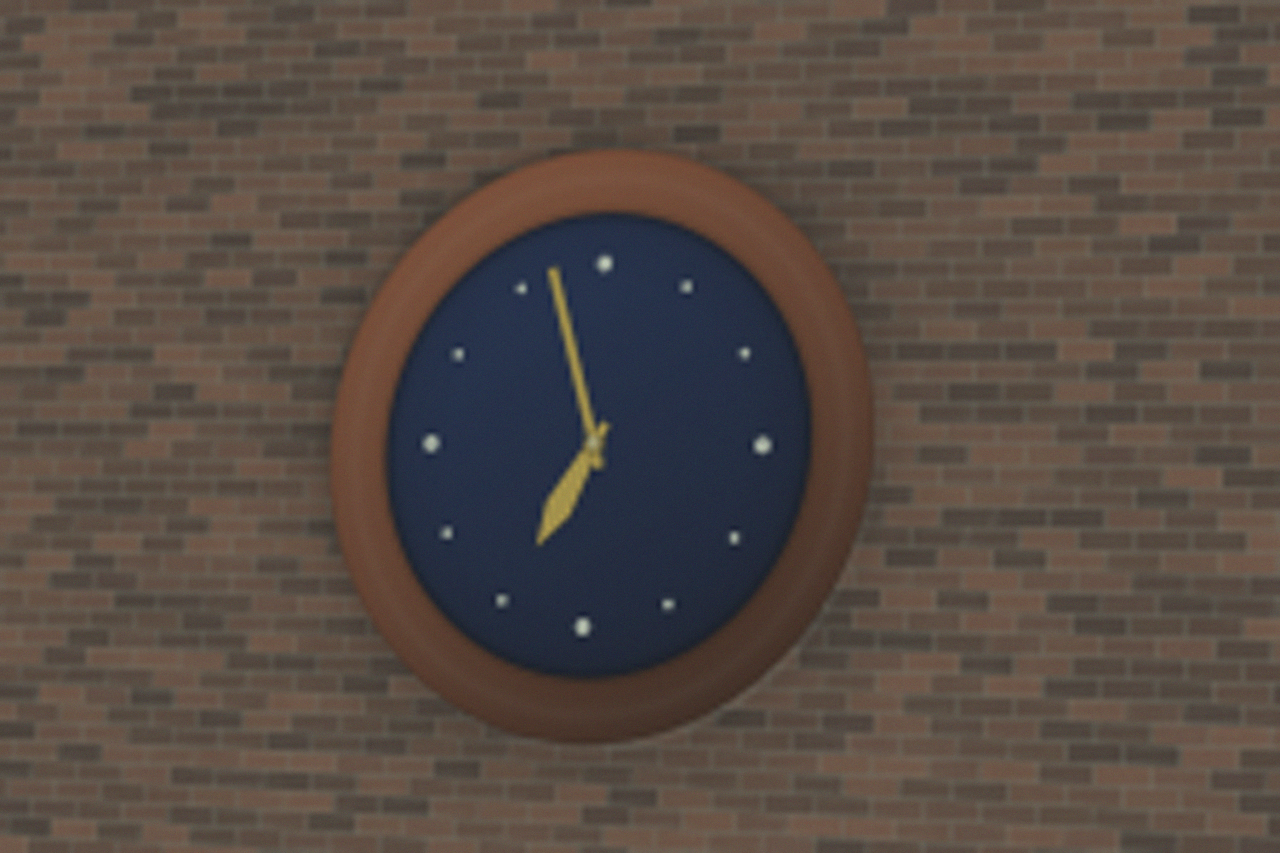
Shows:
6h57
